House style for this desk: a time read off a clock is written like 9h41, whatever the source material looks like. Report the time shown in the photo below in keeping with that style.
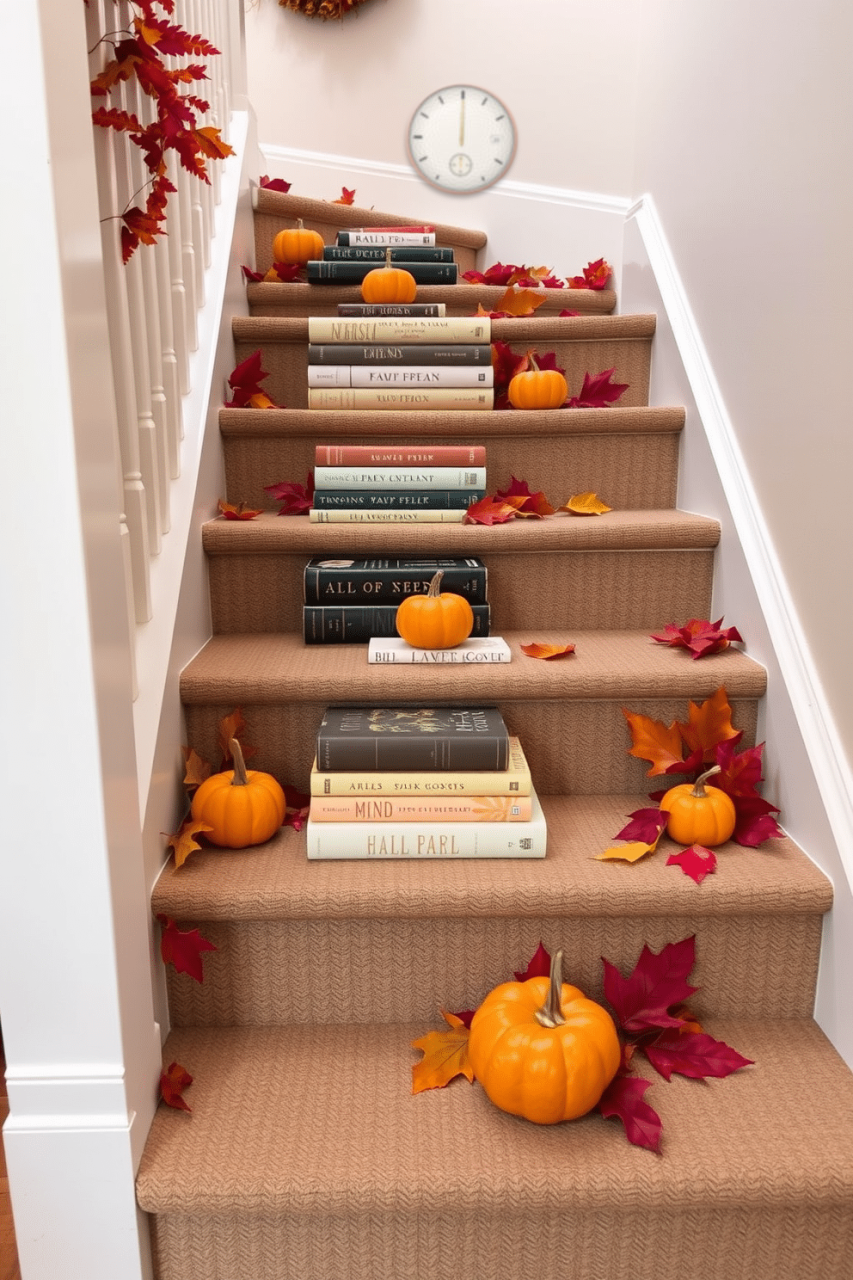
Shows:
12h00
